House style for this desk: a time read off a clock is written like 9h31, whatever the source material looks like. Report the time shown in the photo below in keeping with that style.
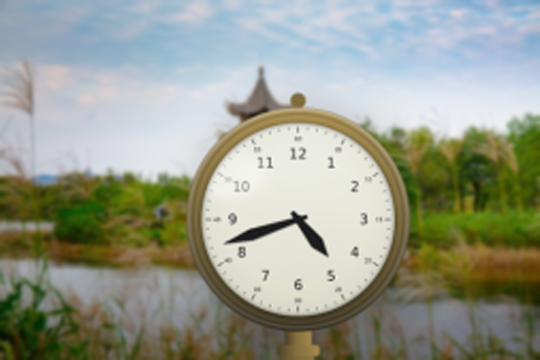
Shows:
4h42
